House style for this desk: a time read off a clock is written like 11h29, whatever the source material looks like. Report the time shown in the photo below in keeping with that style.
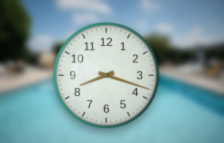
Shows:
8h18
